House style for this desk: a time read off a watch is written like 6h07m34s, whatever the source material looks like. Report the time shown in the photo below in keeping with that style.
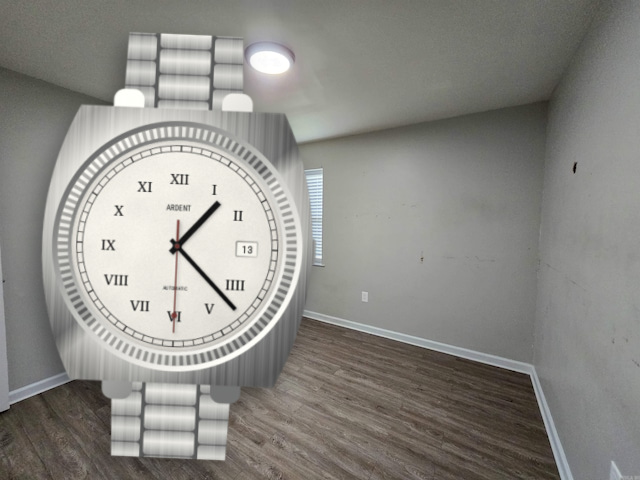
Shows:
1h22m30s
